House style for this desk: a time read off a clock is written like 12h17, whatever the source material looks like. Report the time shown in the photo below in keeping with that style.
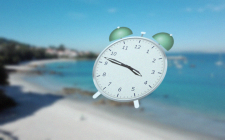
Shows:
3h47
